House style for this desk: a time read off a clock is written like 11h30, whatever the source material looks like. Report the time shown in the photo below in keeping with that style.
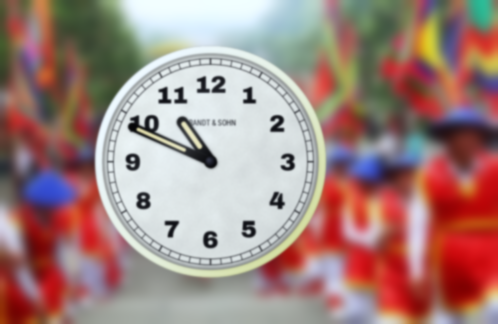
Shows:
10h49
